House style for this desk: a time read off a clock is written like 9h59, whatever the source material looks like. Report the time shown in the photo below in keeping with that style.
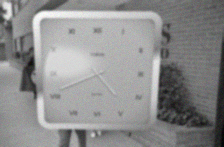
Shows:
4h41
